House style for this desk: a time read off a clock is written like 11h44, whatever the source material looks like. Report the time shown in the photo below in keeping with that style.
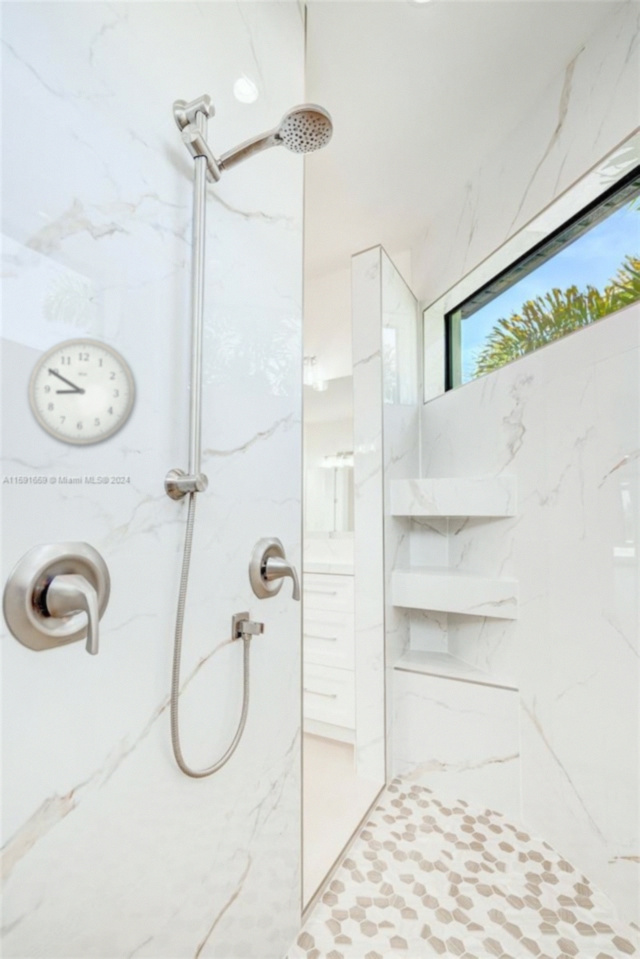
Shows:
8h50
